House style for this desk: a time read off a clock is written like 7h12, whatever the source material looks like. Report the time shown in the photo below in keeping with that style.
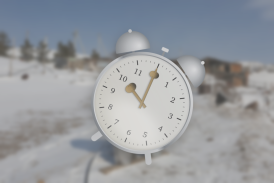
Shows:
10h00
